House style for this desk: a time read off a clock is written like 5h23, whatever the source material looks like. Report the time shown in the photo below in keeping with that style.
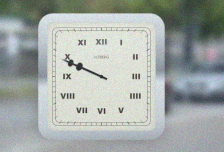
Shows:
9h49
